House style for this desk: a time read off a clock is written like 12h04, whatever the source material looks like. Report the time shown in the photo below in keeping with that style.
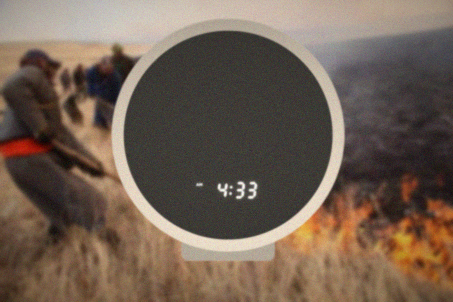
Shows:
4h33
